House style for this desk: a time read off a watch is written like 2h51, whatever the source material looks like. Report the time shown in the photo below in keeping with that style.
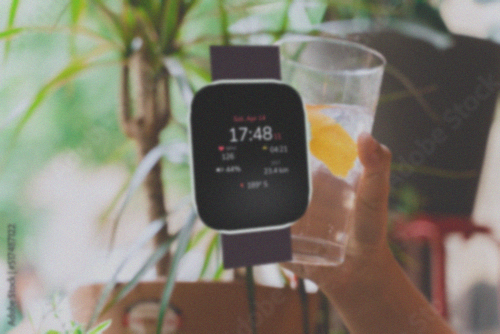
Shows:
17h48
